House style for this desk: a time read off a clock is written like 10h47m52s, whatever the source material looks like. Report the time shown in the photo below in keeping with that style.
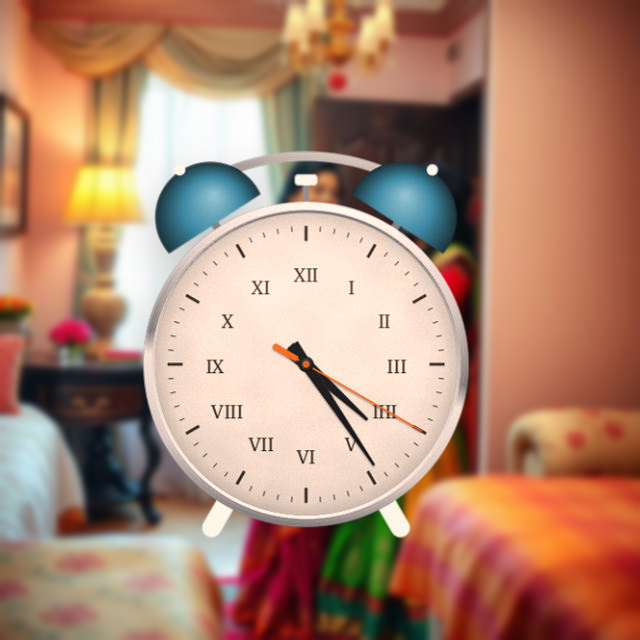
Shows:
4h24m20s
